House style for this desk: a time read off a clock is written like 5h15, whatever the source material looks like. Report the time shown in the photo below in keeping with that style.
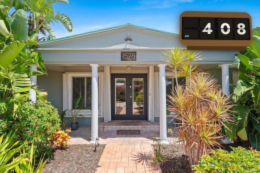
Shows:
4h08
